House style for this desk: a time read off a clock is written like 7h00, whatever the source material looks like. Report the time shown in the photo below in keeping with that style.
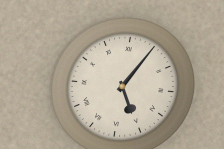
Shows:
5h05
